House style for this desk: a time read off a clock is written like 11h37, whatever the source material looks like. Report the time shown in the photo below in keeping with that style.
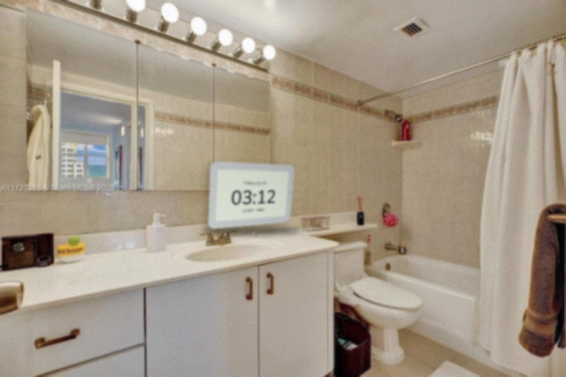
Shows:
3h12
